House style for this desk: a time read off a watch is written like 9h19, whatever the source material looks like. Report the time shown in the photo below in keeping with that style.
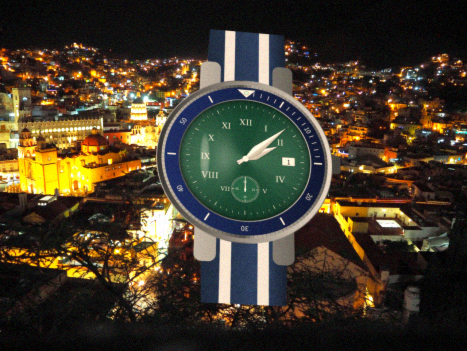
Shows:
2h08
